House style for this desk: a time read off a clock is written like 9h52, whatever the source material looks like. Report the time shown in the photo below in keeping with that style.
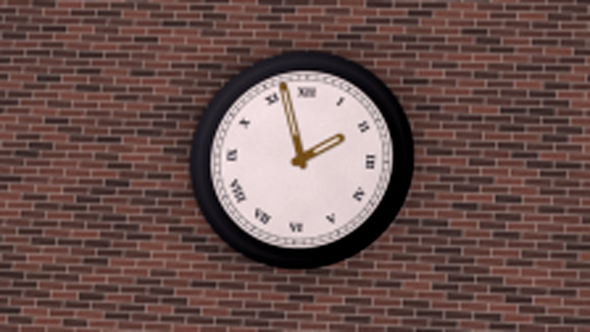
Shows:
1h57
